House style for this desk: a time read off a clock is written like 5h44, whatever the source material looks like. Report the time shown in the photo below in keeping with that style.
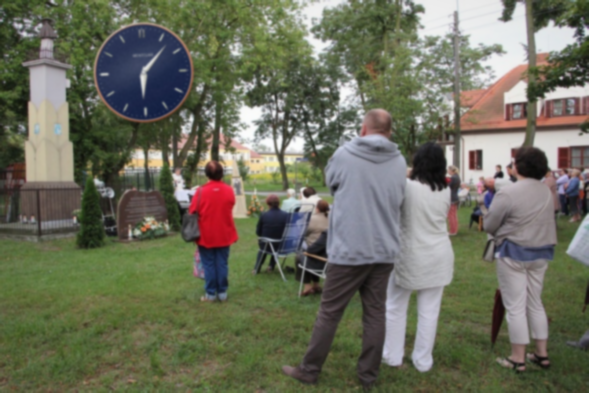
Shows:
6h07
